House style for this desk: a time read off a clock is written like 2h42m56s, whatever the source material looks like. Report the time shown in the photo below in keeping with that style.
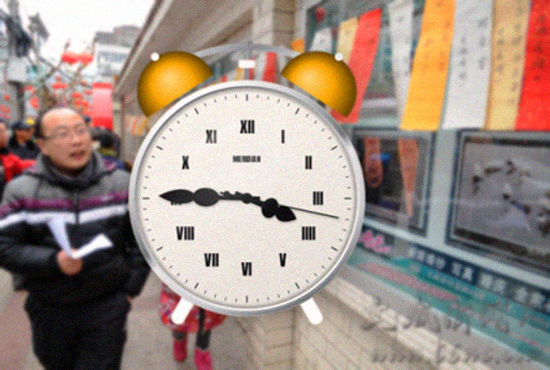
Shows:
3h45m17s
